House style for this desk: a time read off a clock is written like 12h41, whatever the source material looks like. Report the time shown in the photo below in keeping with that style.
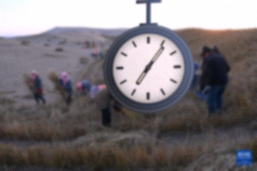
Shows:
7h06
